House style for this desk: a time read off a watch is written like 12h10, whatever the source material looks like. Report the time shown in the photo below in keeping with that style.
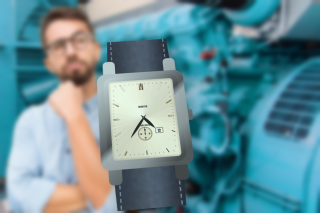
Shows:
4h36
